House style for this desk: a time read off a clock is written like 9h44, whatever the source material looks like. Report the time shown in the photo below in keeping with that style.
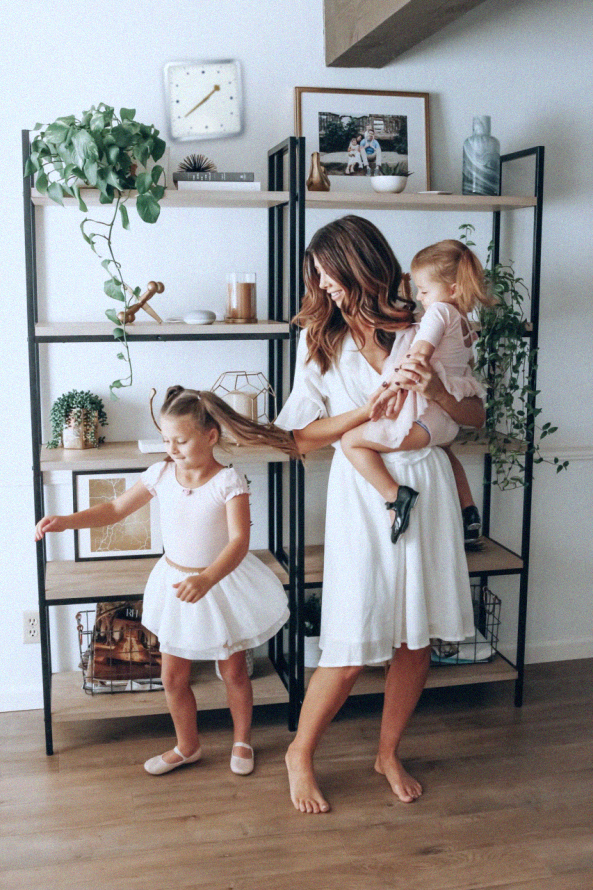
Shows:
1h39
